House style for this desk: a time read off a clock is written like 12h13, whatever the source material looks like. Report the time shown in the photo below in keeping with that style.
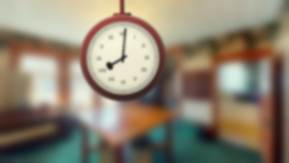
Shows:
8h01
